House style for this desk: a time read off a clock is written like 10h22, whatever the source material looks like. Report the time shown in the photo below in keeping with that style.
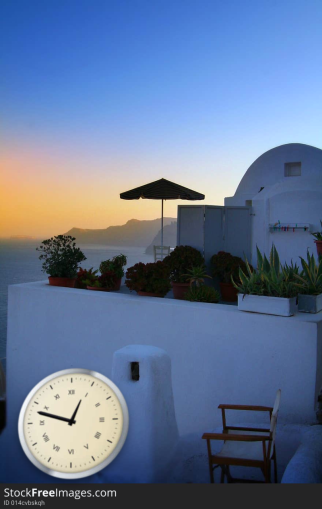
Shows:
12h48
